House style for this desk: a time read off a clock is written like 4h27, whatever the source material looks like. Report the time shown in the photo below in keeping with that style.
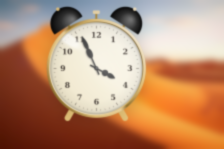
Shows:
3h56
